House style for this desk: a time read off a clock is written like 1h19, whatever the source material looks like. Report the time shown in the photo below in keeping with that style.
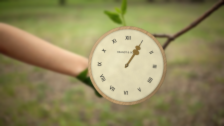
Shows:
1h05
